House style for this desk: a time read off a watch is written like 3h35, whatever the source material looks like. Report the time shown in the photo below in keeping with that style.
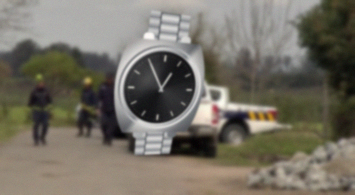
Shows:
12h55
